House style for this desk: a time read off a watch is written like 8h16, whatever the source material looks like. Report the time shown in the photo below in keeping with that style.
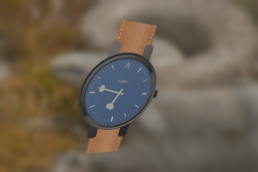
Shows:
6h47
